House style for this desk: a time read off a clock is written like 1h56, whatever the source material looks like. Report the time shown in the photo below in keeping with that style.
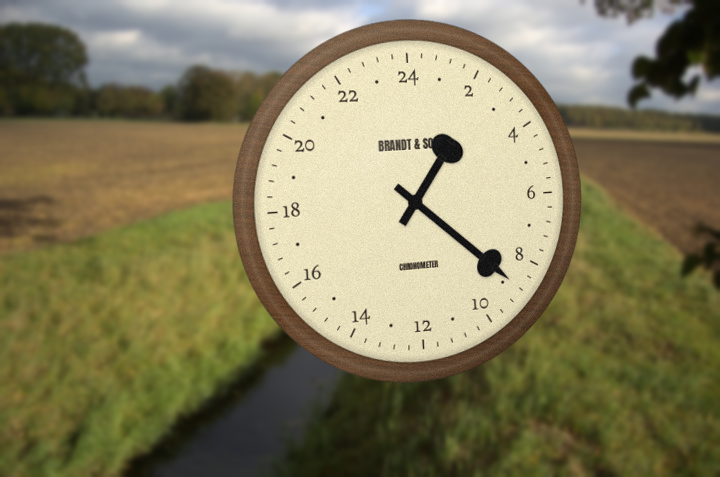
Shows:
2h22
